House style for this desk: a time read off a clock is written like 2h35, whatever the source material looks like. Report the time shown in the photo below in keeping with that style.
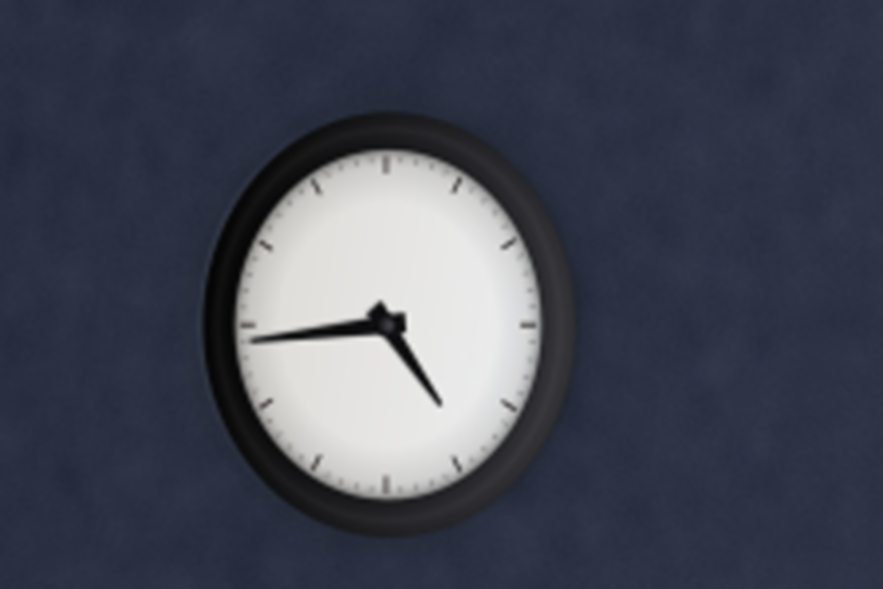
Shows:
4h44
